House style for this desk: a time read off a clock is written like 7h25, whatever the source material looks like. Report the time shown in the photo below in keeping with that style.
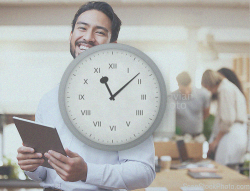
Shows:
11h08
